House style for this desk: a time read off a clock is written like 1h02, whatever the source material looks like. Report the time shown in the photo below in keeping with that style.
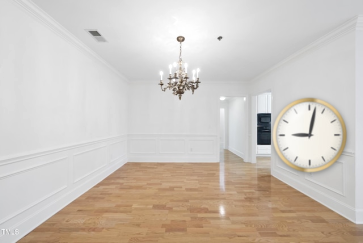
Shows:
9h02
